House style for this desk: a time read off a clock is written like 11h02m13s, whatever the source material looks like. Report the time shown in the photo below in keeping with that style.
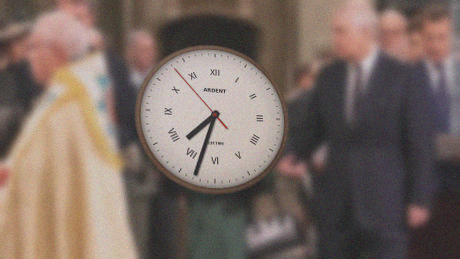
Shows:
7h32m53s
